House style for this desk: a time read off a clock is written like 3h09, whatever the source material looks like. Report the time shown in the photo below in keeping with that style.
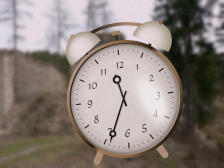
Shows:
11h34
